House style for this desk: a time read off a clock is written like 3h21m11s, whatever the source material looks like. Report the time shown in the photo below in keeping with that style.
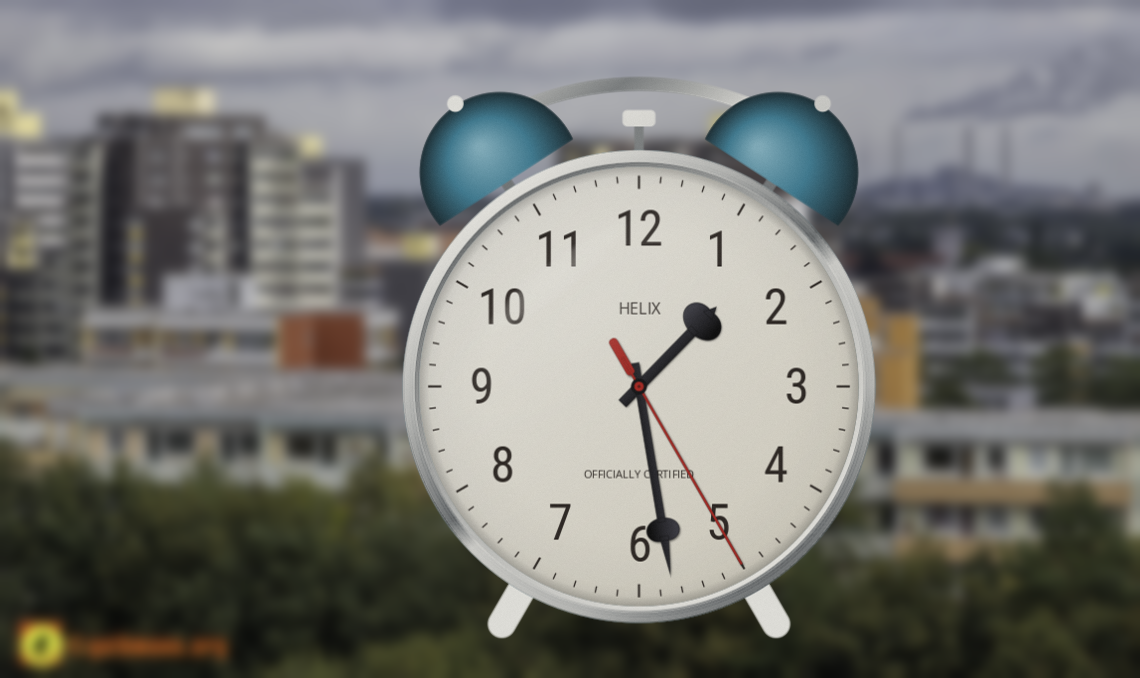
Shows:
1h28m25s
